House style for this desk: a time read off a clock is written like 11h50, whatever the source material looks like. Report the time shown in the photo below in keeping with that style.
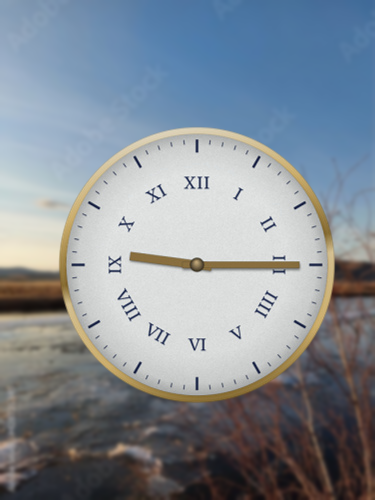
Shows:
9h15
